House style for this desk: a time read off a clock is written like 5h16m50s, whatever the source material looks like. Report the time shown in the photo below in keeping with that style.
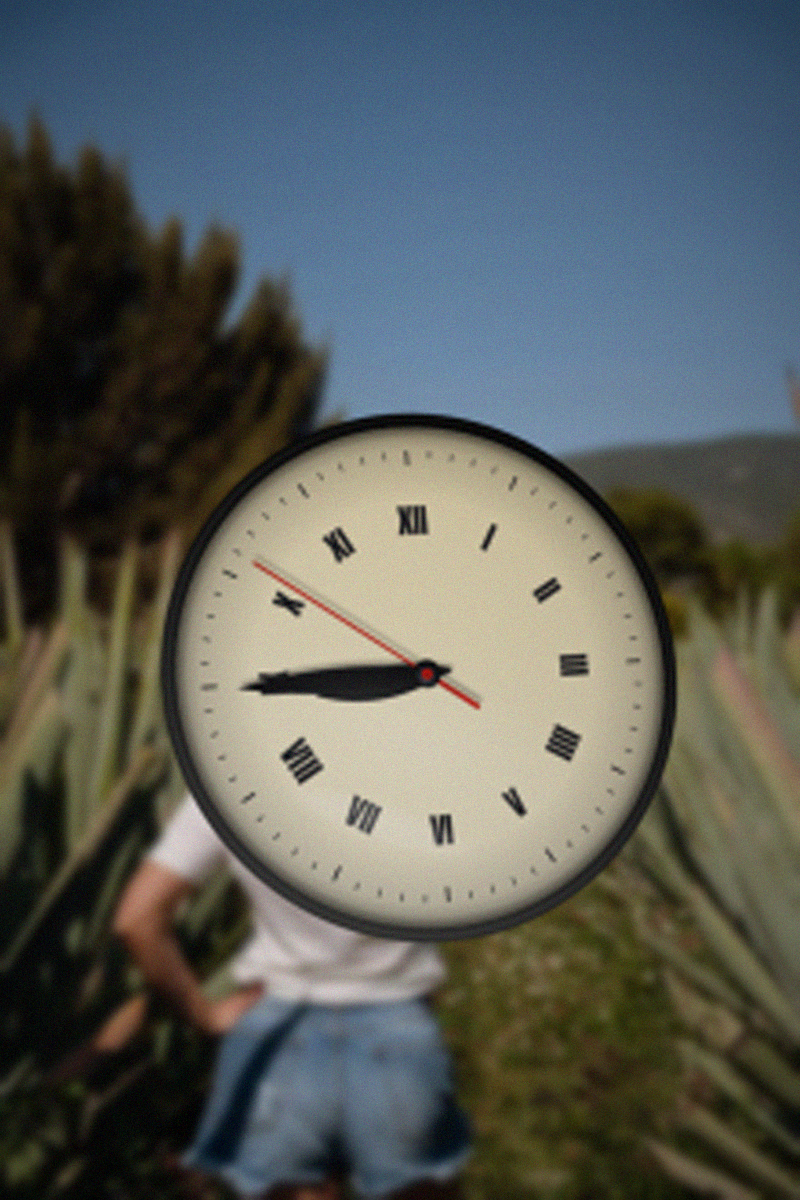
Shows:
8h44m51s
